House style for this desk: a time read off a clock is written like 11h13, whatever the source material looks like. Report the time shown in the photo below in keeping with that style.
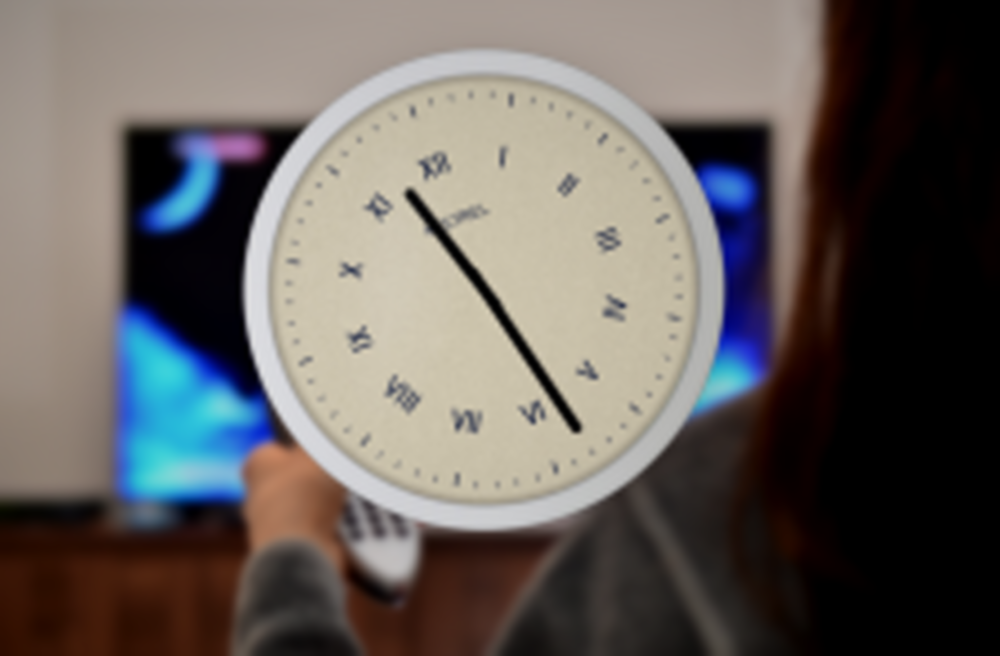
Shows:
11h28
